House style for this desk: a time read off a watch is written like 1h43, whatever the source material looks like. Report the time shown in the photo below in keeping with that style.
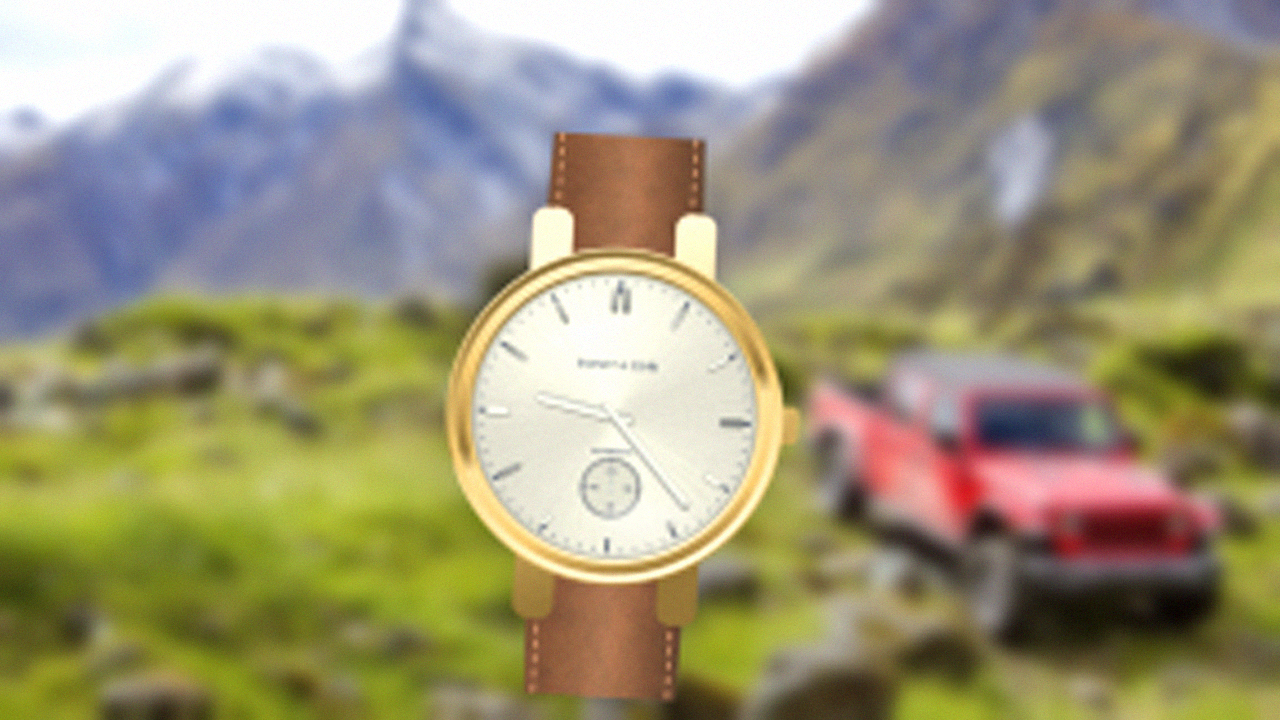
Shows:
9h23
